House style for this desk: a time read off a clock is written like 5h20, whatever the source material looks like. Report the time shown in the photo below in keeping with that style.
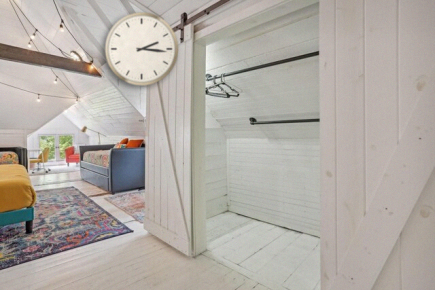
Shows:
2h16
